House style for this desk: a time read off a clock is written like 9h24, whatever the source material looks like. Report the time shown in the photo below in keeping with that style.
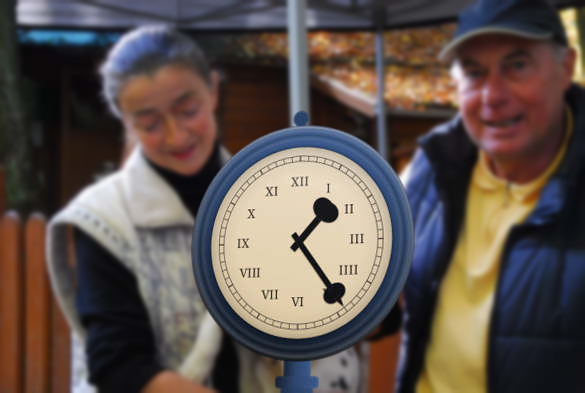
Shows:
1h24
